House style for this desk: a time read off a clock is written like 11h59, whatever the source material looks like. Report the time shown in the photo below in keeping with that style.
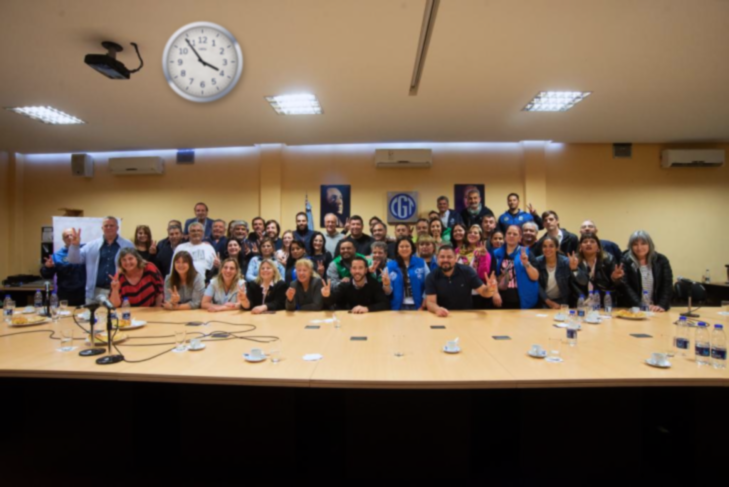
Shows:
3h54
